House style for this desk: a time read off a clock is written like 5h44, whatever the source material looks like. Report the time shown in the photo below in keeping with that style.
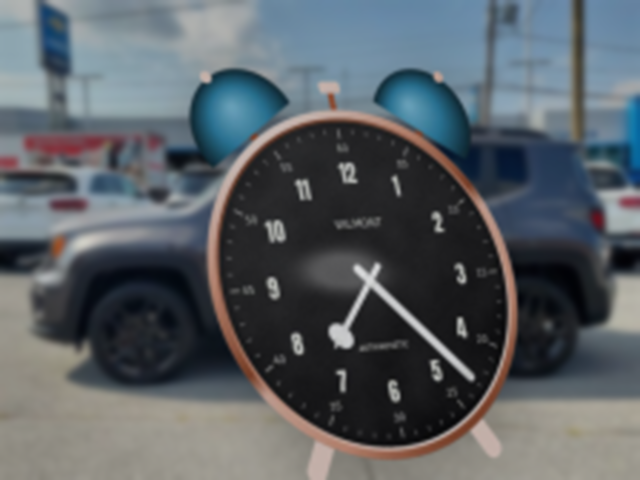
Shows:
7h23
